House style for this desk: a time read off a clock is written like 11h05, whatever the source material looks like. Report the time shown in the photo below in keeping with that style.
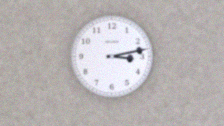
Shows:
3h13
